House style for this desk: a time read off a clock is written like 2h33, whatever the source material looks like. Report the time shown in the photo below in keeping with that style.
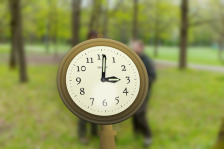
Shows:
3h01
